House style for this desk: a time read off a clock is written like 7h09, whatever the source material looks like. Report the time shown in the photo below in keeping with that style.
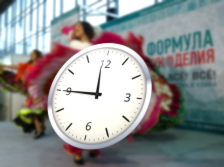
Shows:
11h45
